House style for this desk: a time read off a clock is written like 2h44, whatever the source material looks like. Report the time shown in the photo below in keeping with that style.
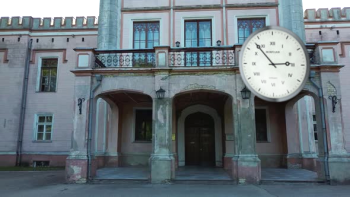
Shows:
2h53
